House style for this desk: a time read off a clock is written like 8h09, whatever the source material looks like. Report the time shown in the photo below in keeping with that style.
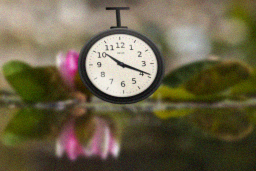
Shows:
10h19
